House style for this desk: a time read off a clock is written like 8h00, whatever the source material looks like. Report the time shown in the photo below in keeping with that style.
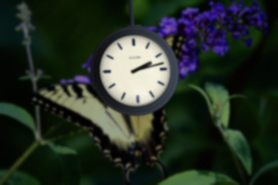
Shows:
2h13
